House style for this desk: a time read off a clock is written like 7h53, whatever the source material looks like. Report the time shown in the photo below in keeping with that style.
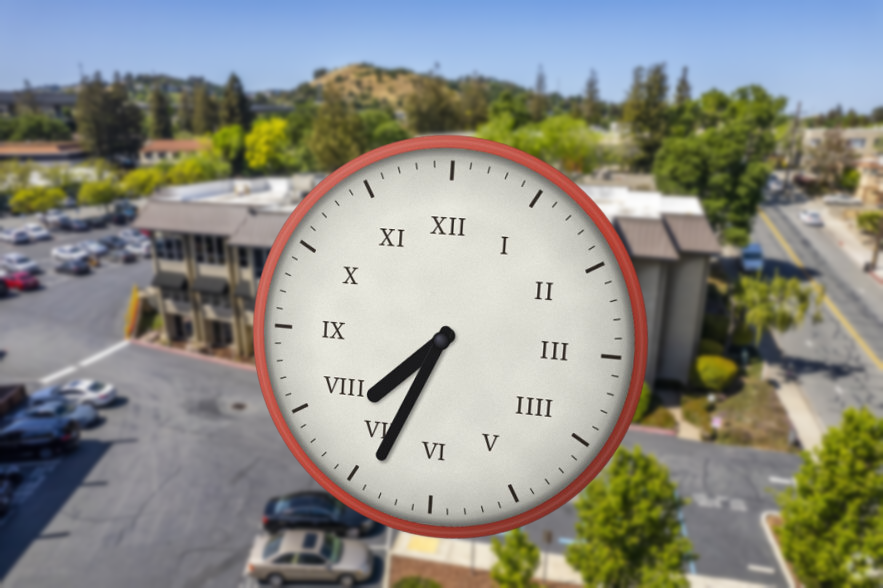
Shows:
7h34
